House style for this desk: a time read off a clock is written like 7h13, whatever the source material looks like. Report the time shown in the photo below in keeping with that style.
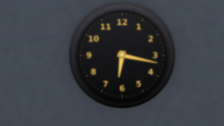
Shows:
6h17
